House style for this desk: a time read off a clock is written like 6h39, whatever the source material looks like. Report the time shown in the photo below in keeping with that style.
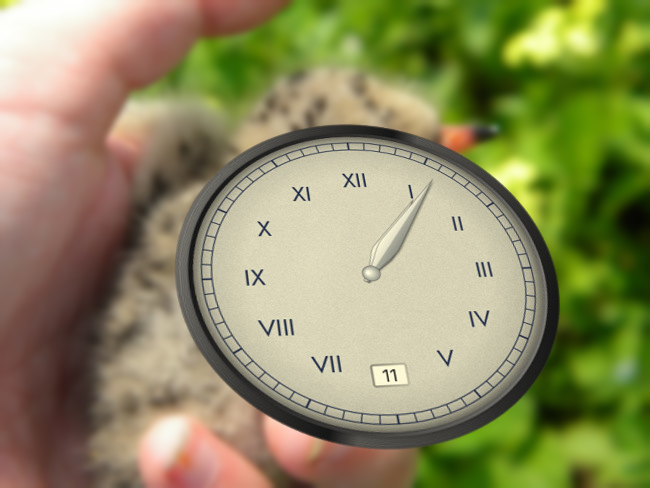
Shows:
1h06
